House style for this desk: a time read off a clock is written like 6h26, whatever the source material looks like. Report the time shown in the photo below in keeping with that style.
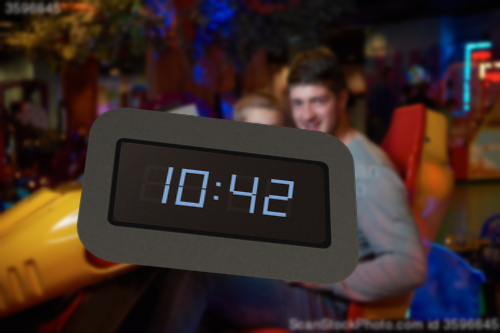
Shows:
10h42
